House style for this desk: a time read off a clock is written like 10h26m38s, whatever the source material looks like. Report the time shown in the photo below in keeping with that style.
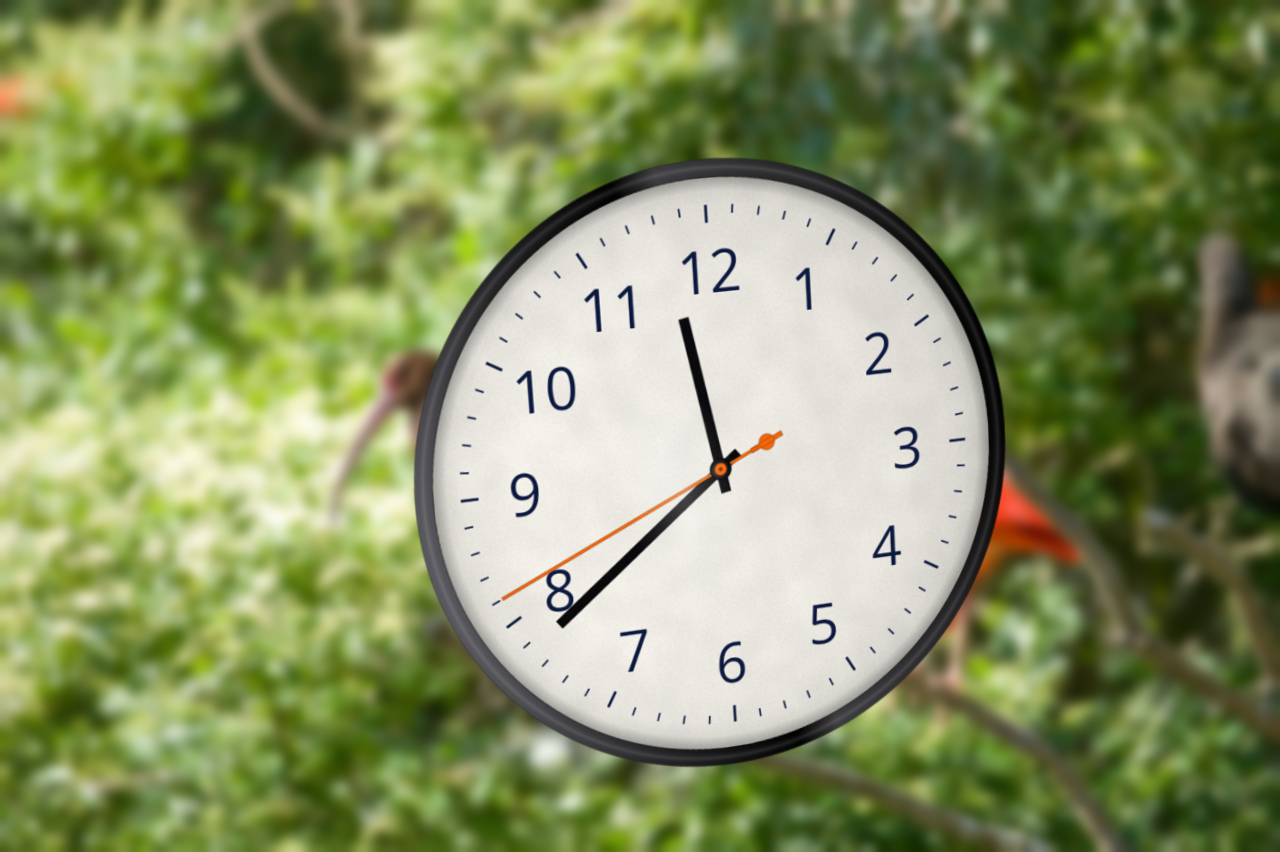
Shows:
11h38m41s
